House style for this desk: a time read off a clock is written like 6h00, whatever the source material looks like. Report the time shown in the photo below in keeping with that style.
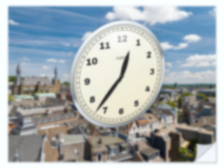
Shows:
12h37
